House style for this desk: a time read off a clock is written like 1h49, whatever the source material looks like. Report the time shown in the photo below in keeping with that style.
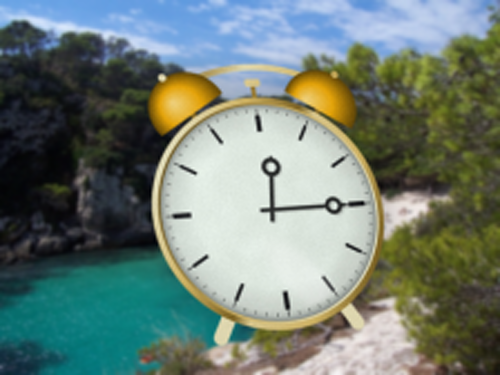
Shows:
12h15
